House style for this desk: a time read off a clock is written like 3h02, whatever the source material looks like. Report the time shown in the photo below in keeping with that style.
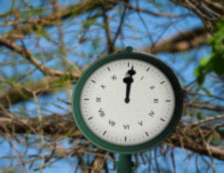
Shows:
12h01
